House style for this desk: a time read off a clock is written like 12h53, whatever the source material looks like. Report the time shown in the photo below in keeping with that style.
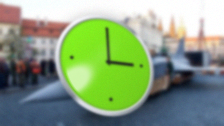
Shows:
3h00
